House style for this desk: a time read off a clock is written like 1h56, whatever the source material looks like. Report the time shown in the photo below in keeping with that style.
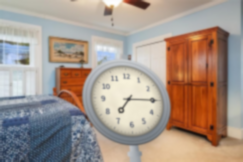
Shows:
7h15
